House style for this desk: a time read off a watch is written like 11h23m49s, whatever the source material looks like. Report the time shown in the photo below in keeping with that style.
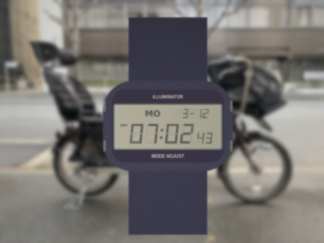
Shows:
7h02m43s
